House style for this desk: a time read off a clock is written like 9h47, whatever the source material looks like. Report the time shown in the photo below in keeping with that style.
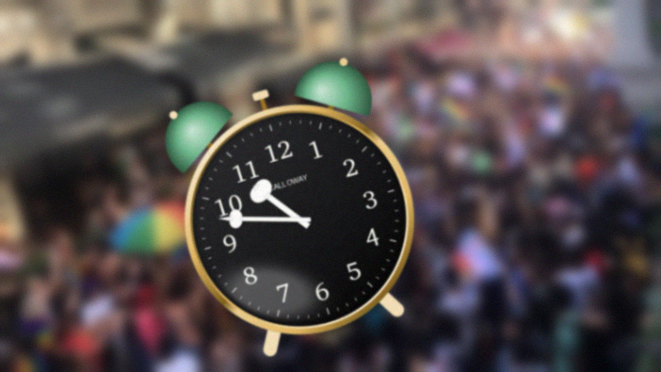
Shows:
10h48
